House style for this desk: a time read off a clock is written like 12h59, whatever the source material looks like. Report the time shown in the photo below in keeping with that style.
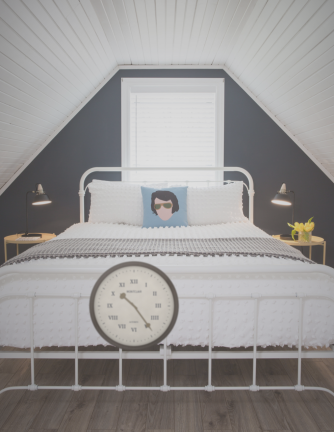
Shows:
10h24
